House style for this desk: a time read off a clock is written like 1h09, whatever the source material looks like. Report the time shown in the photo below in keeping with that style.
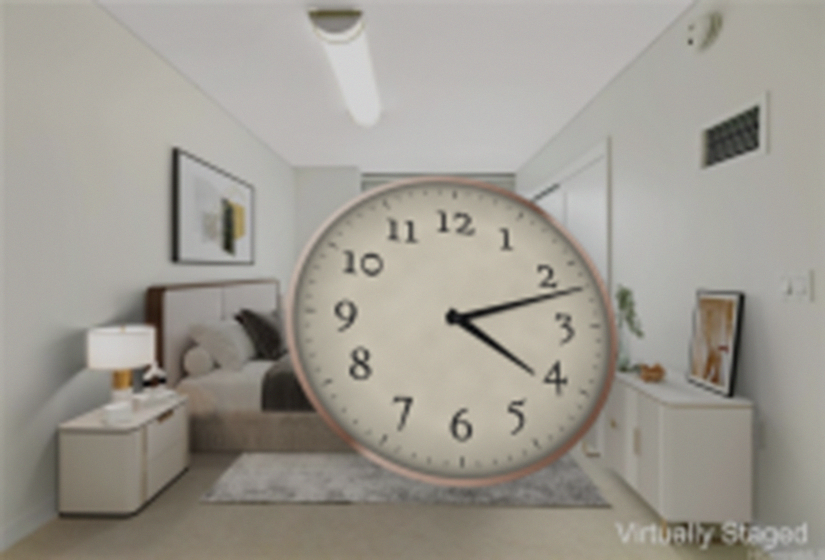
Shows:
4h12
